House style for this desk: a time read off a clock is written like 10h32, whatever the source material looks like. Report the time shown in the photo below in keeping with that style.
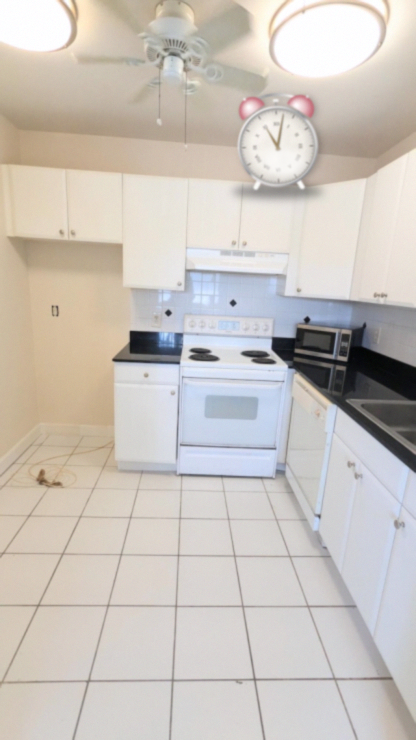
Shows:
11h02
